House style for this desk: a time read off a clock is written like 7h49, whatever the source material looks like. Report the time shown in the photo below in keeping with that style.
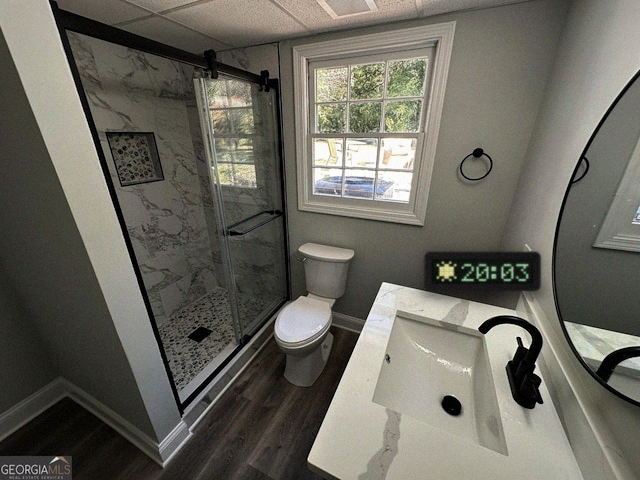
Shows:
20h03
